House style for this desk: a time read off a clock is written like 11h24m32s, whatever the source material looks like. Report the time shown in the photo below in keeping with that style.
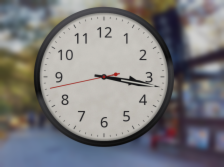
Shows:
3h16m43s
